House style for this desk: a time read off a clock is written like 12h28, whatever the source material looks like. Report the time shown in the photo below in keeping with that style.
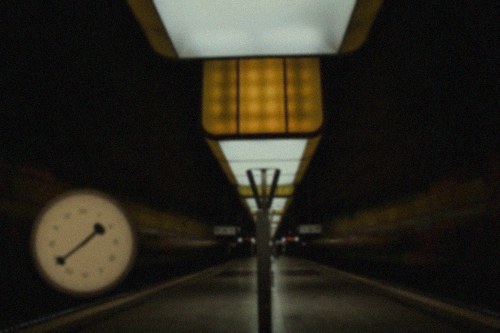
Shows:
1h39
